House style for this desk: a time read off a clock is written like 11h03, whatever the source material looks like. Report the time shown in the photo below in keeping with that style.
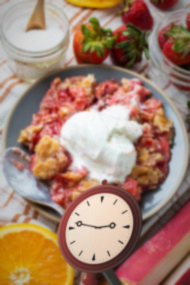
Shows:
2h47
